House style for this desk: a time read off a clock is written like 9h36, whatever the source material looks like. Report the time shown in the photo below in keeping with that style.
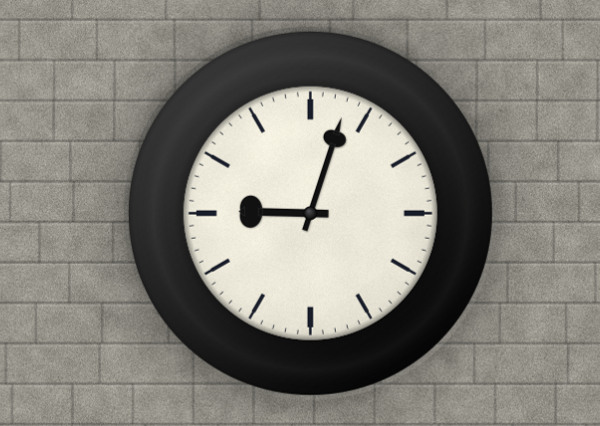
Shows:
9h03
